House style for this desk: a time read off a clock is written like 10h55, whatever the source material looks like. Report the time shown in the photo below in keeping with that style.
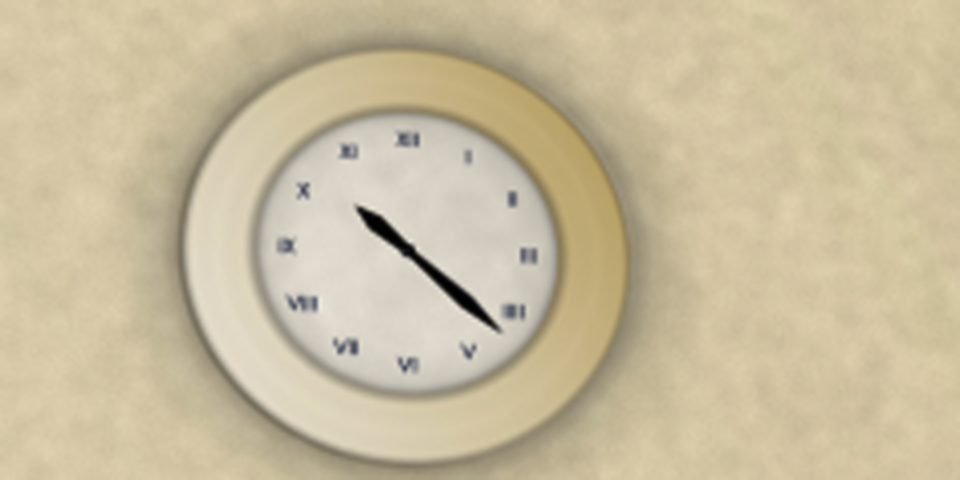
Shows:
10h22
